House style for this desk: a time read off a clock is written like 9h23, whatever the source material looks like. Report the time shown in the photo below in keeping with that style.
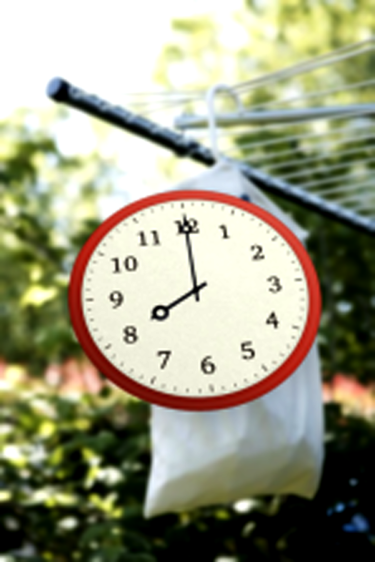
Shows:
8h00
